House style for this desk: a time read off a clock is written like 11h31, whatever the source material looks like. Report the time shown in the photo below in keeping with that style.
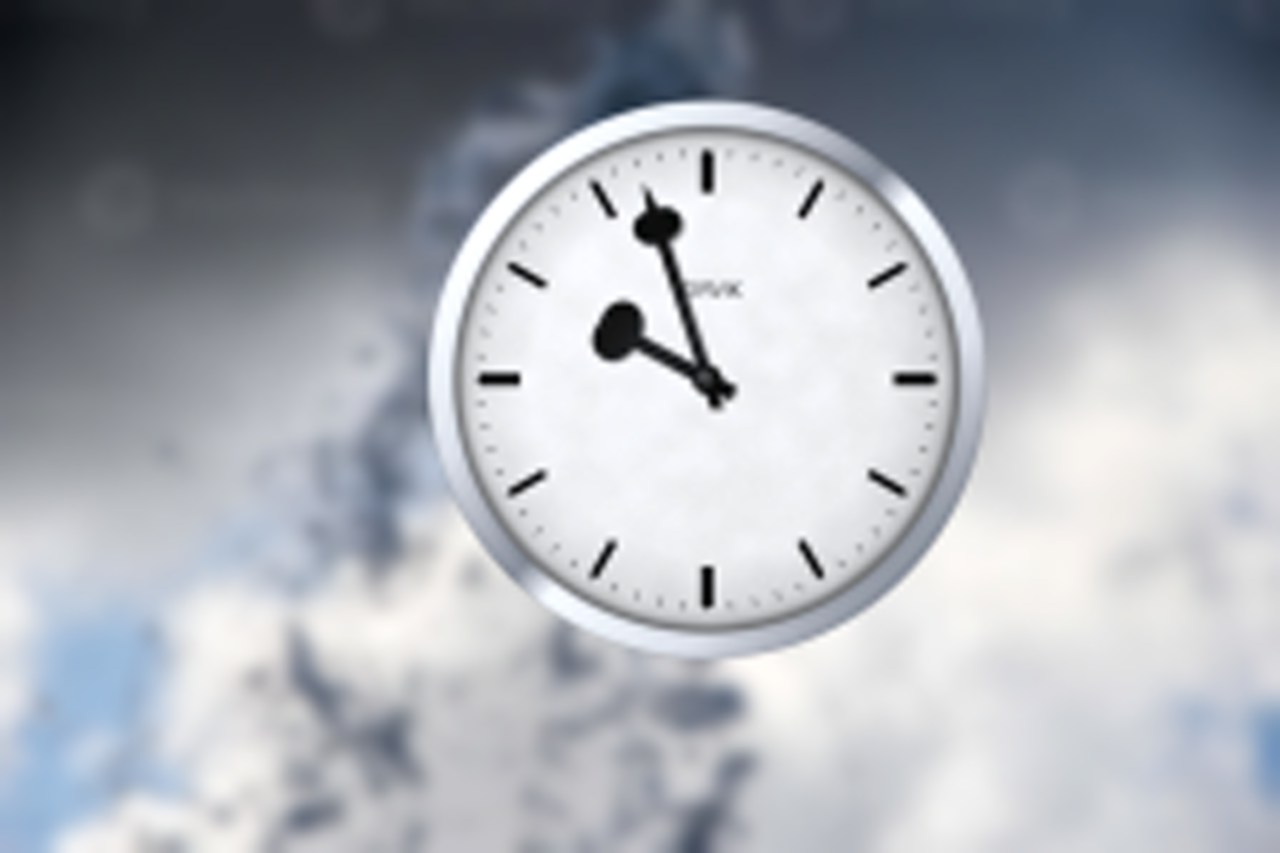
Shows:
9h57
